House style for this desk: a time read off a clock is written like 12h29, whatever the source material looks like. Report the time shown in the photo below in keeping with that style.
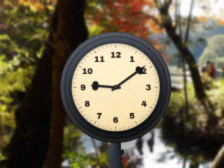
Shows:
9h09
